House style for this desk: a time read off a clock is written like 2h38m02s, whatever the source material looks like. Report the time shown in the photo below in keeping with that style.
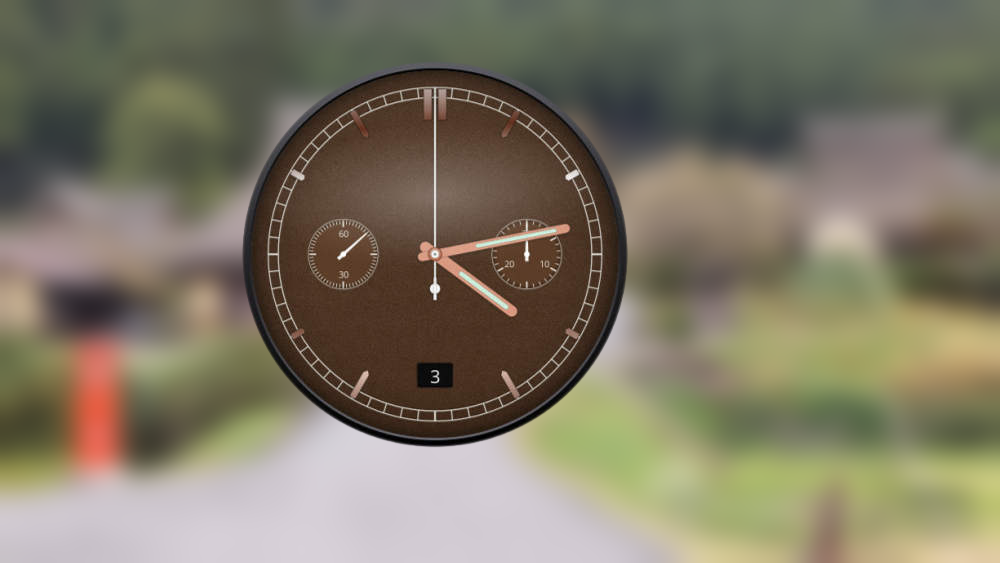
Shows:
4h13m08s
